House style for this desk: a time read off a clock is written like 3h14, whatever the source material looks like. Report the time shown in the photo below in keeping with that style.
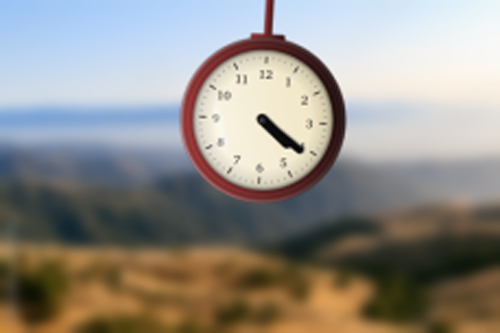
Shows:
4h21
